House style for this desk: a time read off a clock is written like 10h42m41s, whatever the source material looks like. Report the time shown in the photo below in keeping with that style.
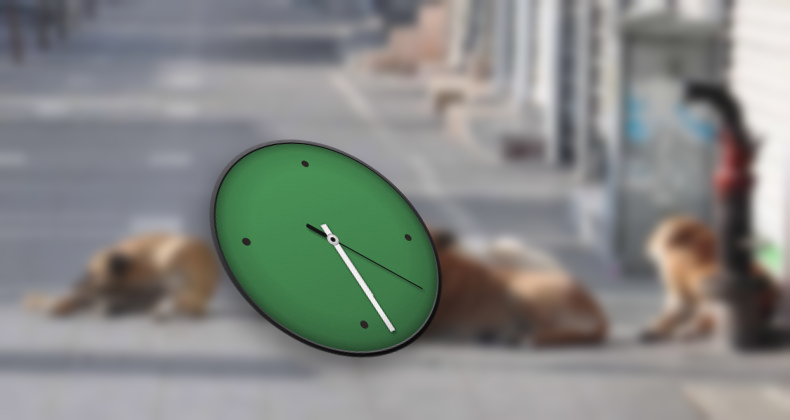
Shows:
5h27m21s
